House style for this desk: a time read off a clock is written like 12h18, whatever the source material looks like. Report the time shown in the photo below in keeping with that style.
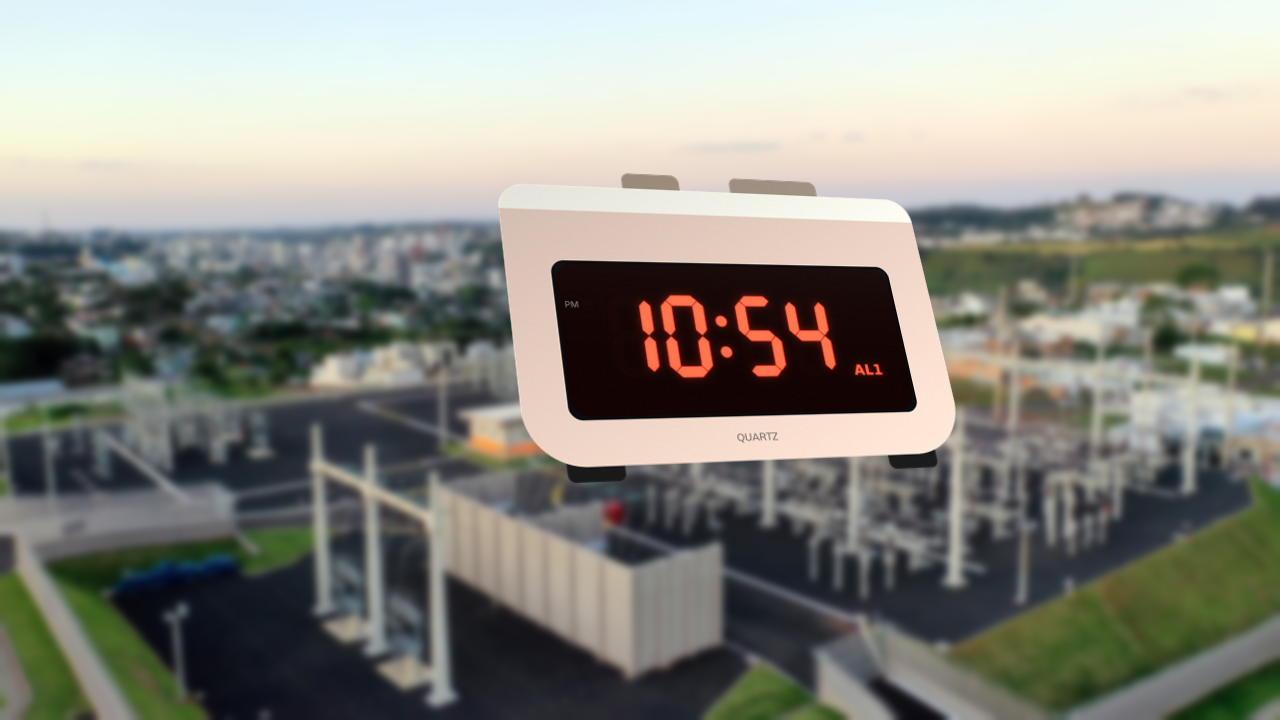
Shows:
10h54
